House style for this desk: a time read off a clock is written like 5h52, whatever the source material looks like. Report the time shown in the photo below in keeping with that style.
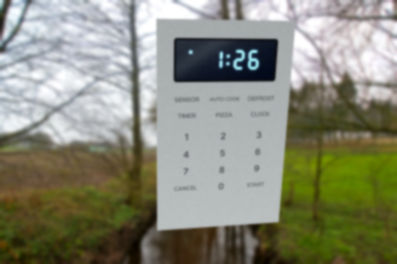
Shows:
1h26
